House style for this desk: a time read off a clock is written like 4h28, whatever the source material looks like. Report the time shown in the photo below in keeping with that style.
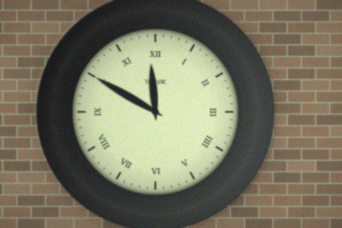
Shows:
11h50
